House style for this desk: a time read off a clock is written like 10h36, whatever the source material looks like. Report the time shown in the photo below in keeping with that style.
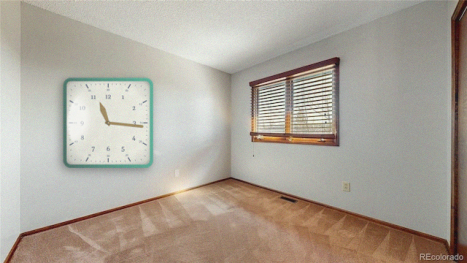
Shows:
11h16
